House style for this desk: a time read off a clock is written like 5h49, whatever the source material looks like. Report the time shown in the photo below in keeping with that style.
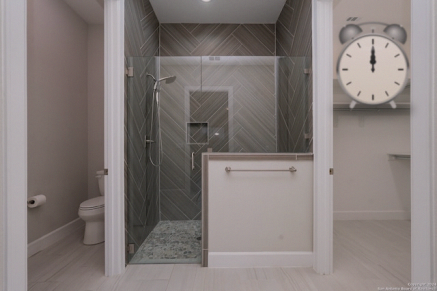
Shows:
12h00
